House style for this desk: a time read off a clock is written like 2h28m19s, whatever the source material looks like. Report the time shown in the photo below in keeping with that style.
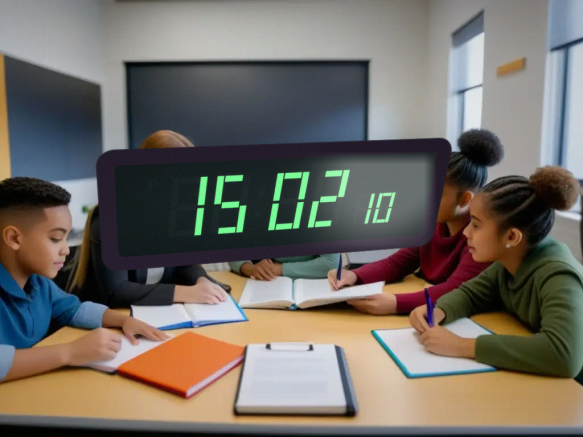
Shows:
15h02m10s
